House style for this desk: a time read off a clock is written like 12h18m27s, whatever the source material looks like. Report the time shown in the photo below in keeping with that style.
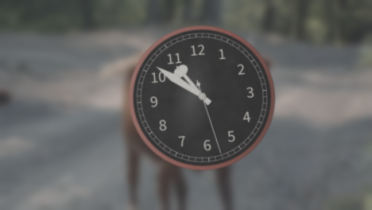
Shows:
10h51m28s
